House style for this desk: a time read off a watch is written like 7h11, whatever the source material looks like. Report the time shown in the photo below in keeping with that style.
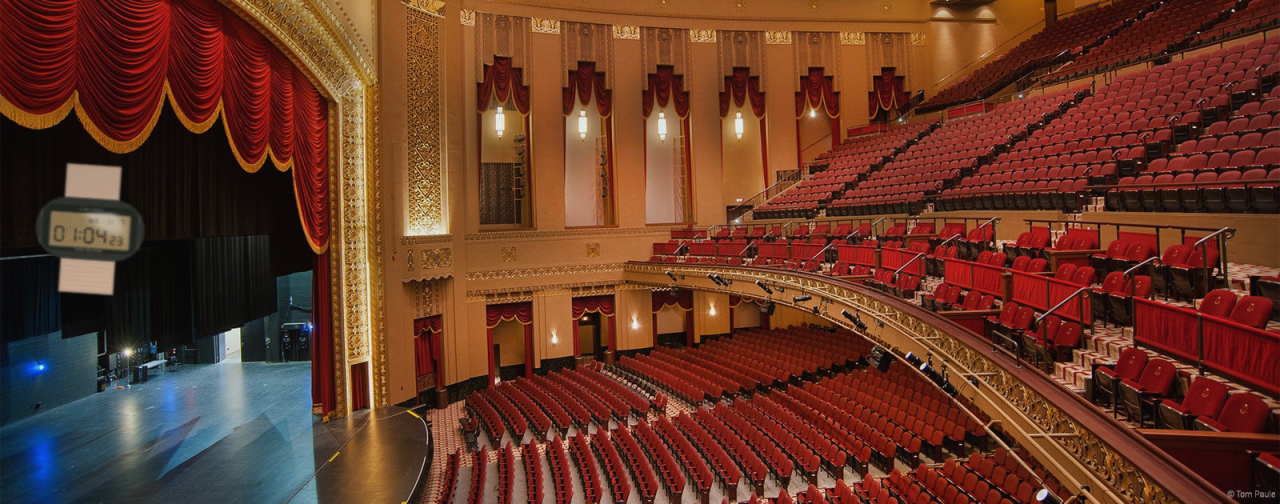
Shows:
1h04
